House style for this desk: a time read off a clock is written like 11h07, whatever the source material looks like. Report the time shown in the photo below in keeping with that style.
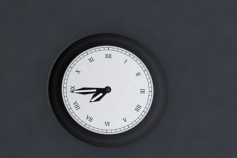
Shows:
7h44
